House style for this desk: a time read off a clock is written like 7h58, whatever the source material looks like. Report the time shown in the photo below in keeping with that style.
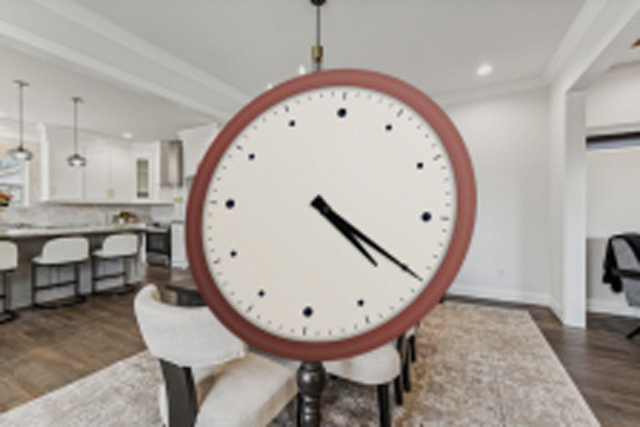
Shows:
4h20
